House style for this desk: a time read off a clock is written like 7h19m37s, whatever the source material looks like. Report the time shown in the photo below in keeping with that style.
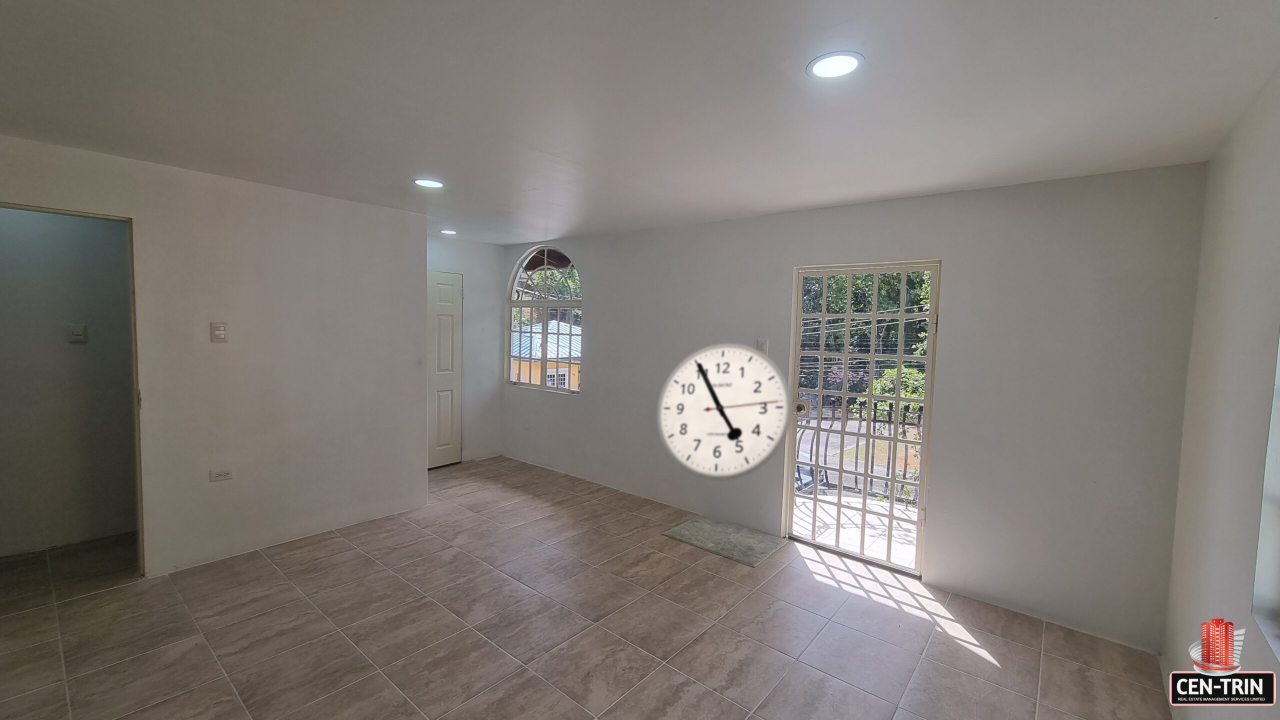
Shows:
4h55m14s
